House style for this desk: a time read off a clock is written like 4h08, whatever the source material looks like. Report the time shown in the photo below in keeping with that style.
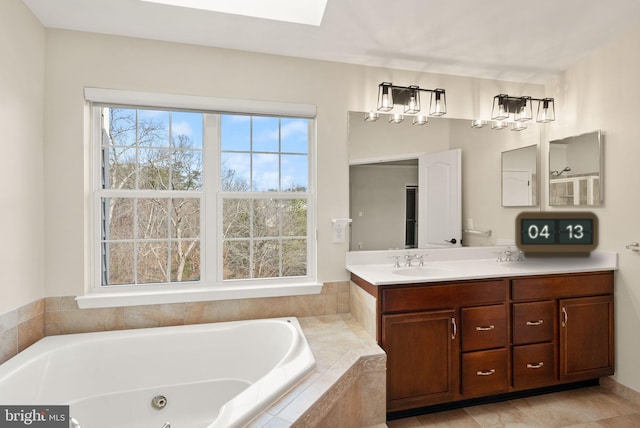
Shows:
4h13
